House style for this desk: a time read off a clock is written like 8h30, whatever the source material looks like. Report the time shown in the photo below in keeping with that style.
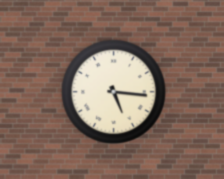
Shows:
5h16
